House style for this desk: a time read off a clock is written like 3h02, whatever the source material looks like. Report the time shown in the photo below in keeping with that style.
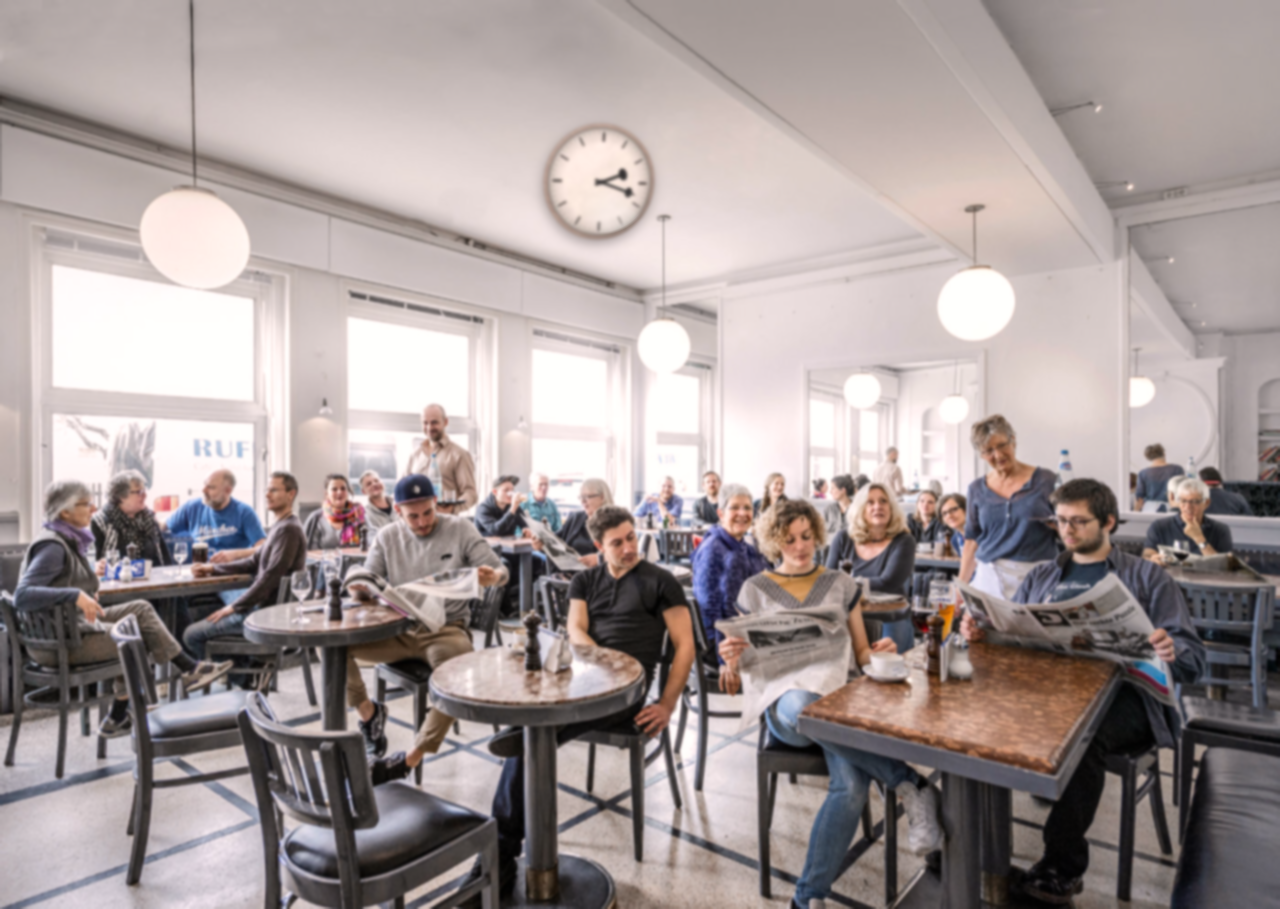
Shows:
2h18
